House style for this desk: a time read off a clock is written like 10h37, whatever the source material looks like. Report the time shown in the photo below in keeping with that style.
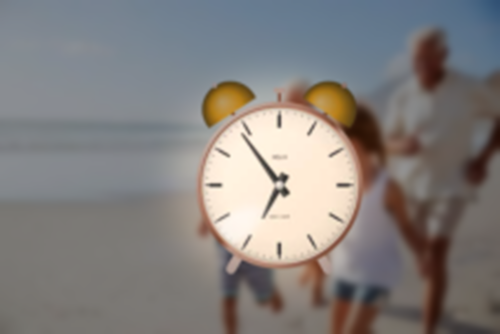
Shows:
6h54
